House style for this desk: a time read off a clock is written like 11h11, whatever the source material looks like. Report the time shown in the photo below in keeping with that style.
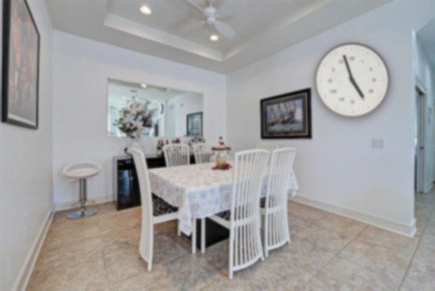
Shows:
4h57
